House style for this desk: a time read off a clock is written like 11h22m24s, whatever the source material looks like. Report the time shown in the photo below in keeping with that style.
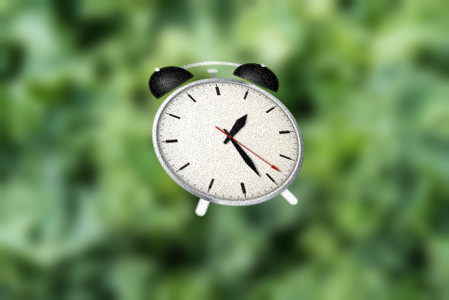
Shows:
1h26m23s
